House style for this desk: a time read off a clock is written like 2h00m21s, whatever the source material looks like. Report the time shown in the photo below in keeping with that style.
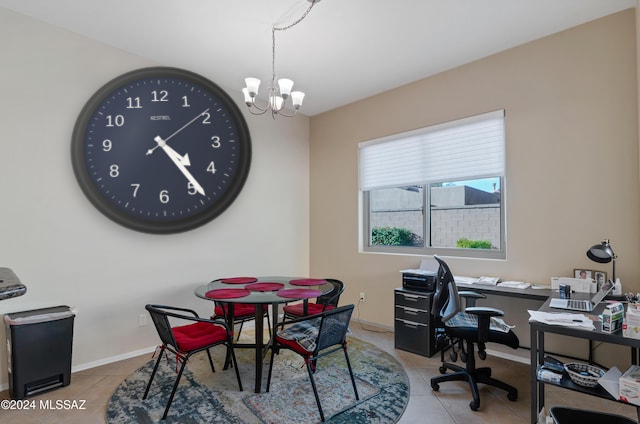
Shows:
4h24m09s
